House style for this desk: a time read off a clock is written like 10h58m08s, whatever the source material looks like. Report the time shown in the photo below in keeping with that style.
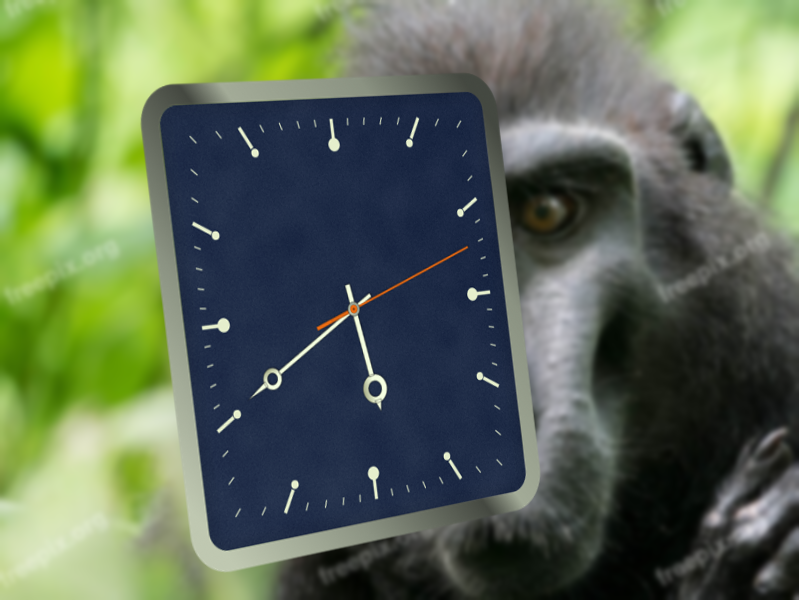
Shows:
5h40m12s
